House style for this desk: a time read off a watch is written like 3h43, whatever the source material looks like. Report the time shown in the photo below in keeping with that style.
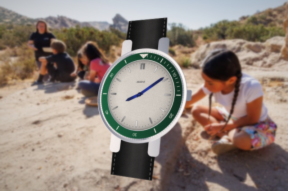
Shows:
8h09
